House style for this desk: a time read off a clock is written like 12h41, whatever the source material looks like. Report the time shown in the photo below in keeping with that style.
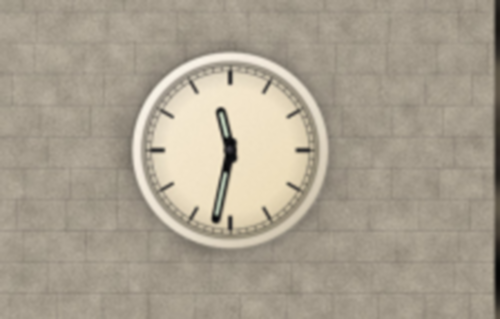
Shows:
11h32
